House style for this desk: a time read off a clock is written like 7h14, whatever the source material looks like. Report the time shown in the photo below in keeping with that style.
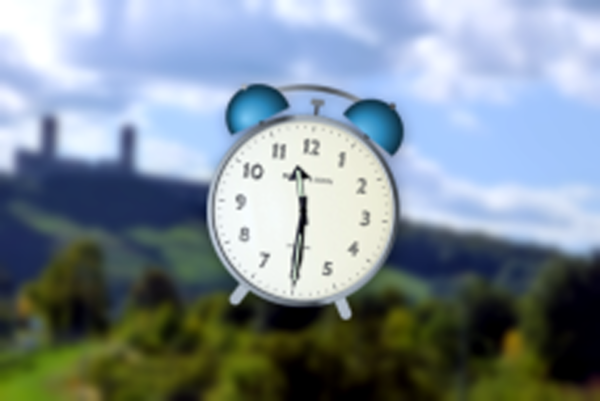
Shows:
11h30
